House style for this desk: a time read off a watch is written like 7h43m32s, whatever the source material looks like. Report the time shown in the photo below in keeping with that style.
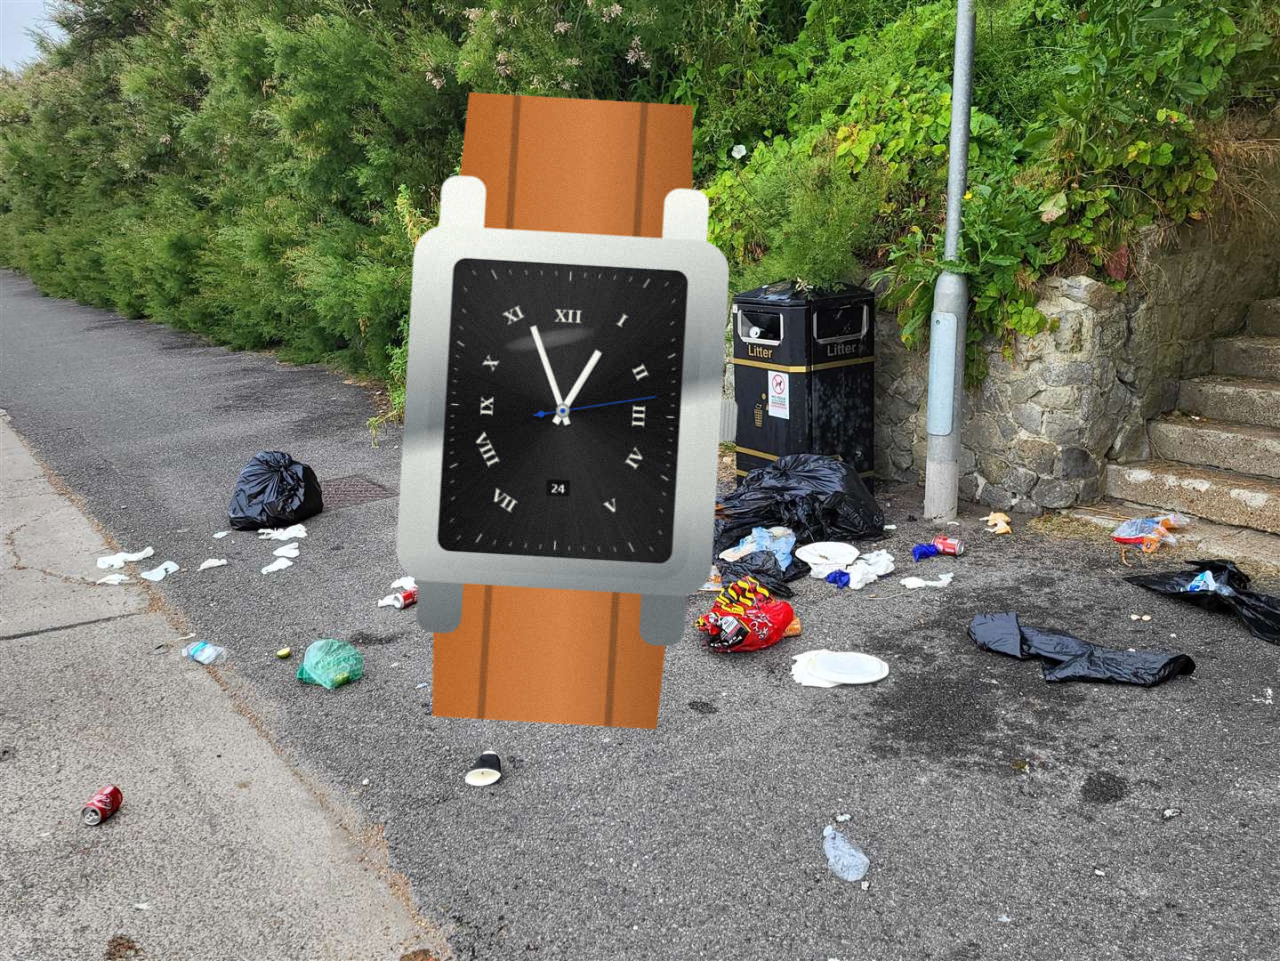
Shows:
12h56m13s
